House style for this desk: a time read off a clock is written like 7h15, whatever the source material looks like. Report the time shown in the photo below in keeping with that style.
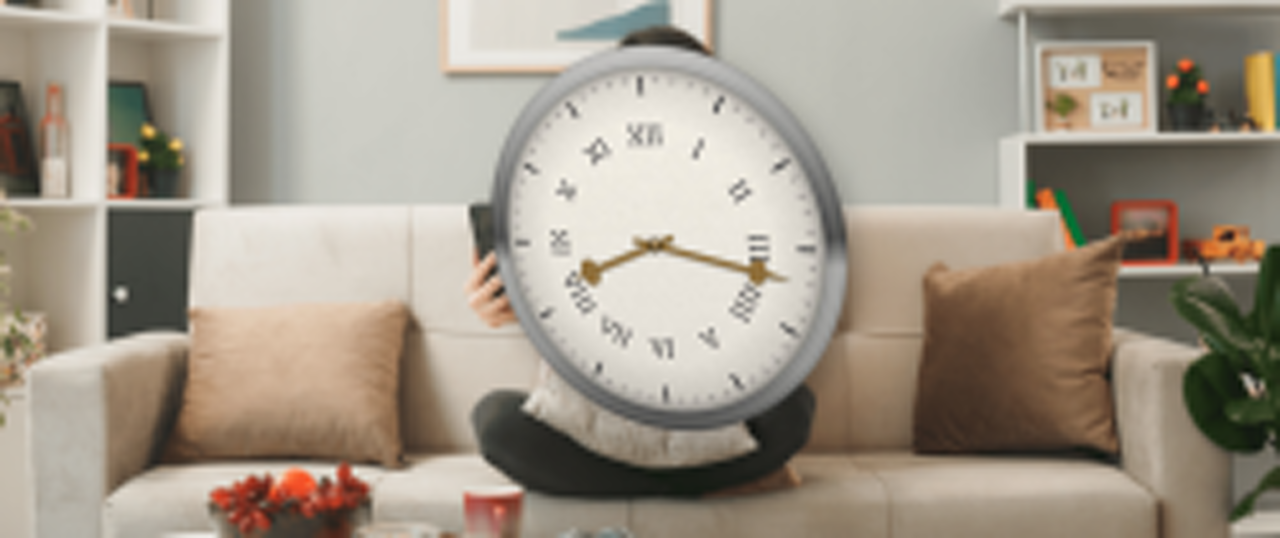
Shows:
8h17
